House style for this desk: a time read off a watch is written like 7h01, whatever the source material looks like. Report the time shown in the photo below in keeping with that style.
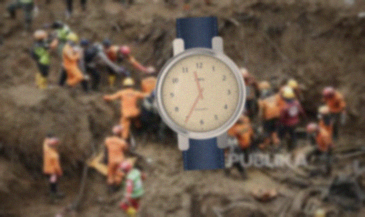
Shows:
11h35
